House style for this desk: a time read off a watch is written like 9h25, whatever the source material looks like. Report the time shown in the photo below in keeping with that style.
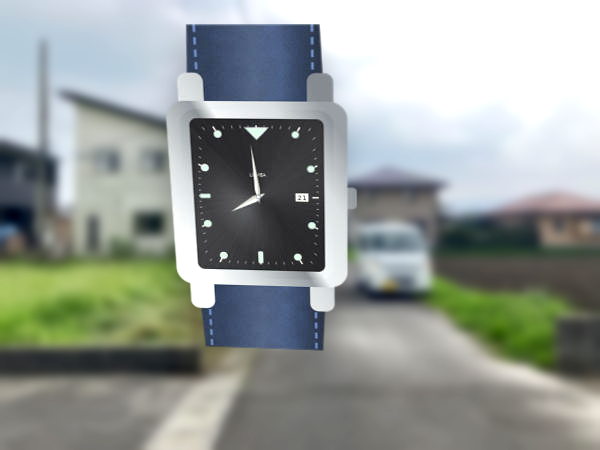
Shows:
7h59
